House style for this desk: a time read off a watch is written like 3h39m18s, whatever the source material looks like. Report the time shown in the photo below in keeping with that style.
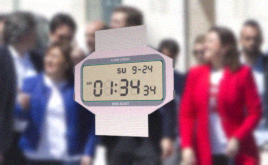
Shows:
1h34m34s
